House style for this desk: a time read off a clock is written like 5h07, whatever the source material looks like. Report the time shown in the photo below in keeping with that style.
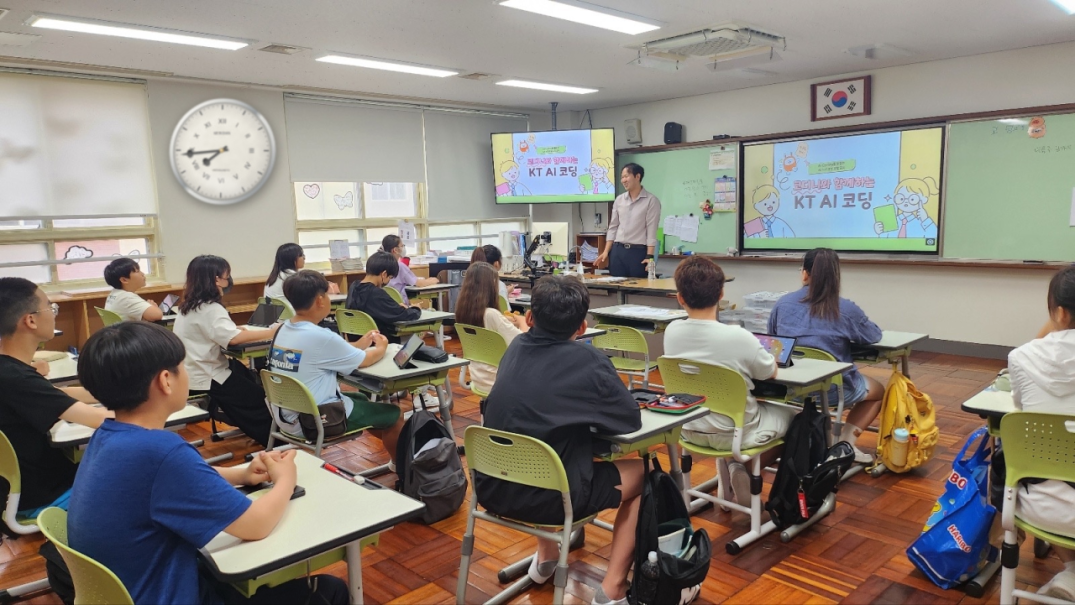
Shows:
7h44
